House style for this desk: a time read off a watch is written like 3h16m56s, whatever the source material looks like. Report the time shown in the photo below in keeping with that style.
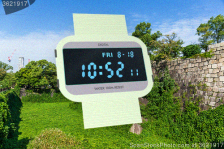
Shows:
10h52m11s
